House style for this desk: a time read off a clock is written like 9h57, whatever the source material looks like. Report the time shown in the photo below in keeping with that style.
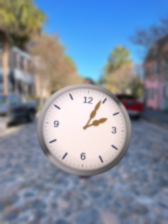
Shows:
2h04
